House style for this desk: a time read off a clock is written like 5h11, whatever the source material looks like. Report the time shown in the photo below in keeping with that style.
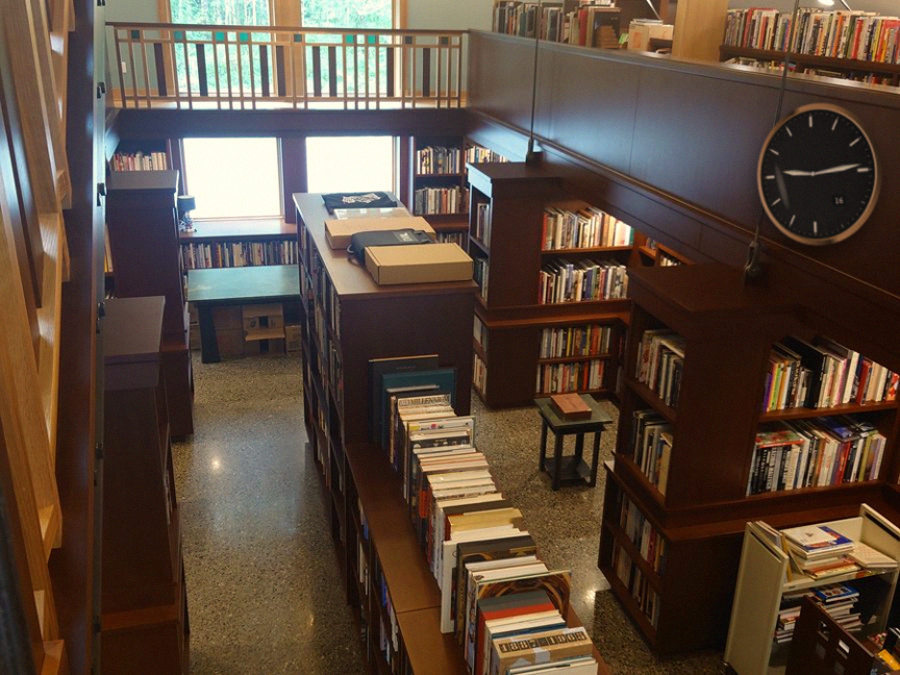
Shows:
9h14
